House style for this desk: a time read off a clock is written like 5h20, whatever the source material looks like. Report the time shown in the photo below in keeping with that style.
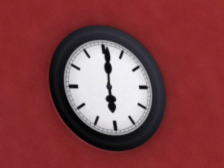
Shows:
6h01
